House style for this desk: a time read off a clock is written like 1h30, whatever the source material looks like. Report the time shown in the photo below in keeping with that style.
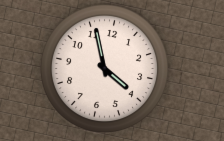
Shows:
3h56
